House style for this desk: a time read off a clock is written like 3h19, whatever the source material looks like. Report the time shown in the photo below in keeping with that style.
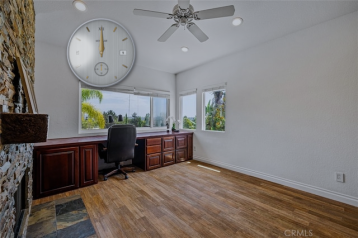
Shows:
12h00
